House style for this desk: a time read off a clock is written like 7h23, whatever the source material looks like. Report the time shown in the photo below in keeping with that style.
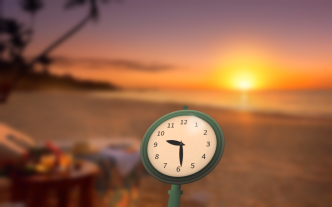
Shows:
9h29
